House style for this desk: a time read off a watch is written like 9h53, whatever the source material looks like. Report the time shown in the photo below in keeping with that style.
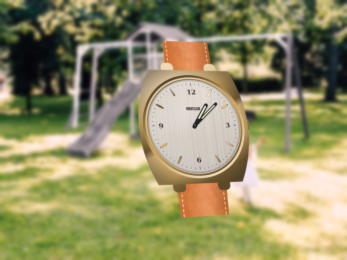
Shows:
1h08
